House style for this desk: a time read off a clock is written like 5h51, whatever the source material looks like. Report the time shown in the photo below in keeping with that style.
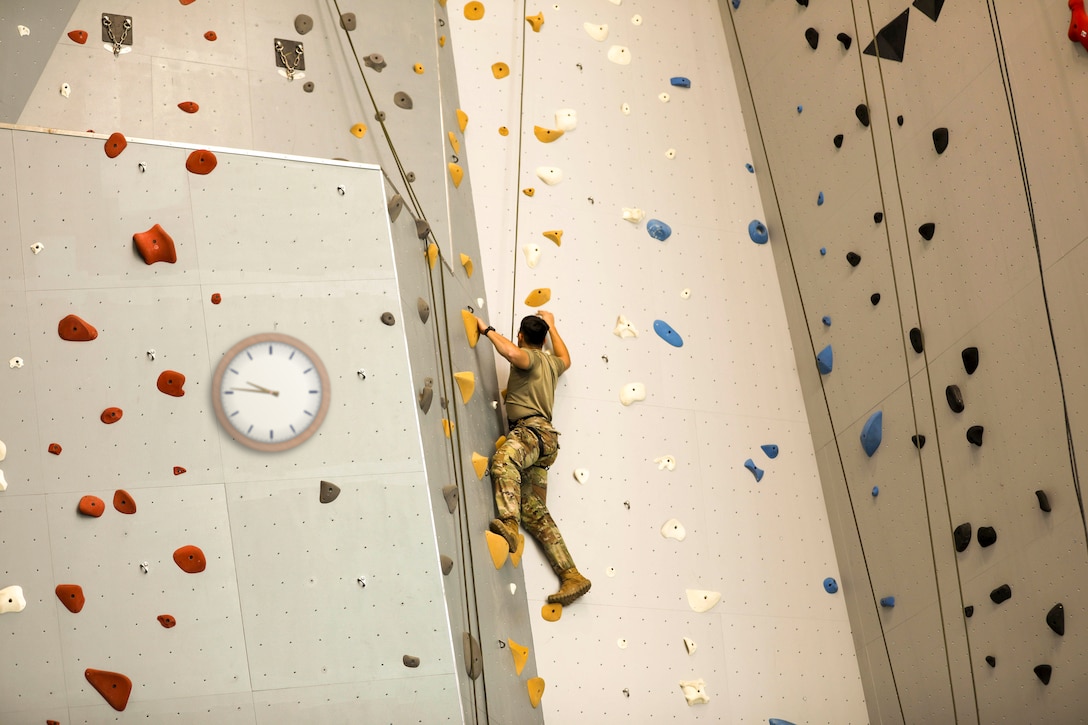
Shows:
9h46
